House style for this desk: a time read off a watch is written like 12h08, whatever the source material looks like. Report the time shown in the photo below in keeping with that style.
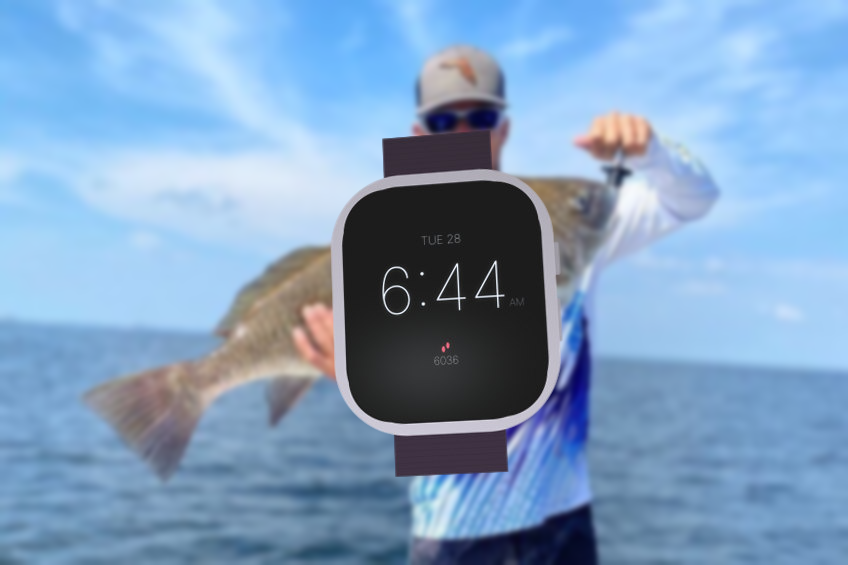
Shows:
6h44
